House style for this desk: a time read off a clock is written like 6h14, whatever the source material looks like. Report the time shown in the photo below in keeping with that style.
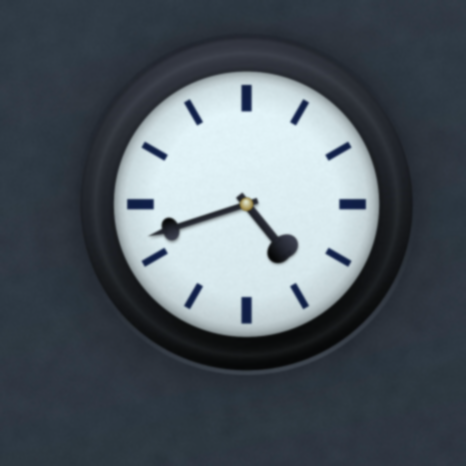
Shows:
4h42
